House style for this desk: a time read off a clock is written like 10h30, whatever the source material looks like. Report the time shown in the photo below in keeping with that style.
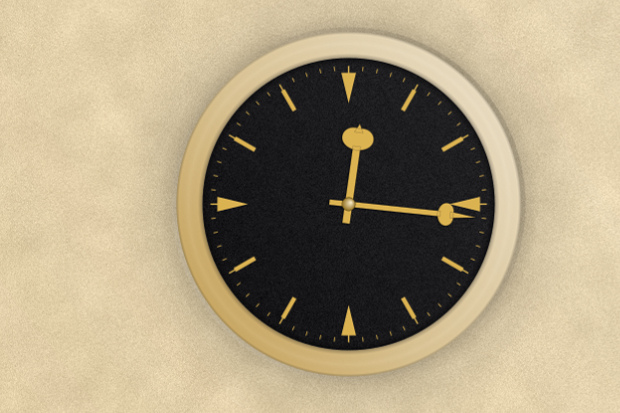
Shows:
12h16
